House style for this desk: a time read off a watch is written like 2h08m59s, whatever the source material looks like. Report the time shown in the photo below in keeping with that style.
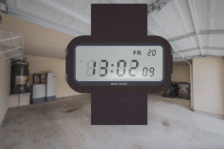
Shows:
13h02m09s
